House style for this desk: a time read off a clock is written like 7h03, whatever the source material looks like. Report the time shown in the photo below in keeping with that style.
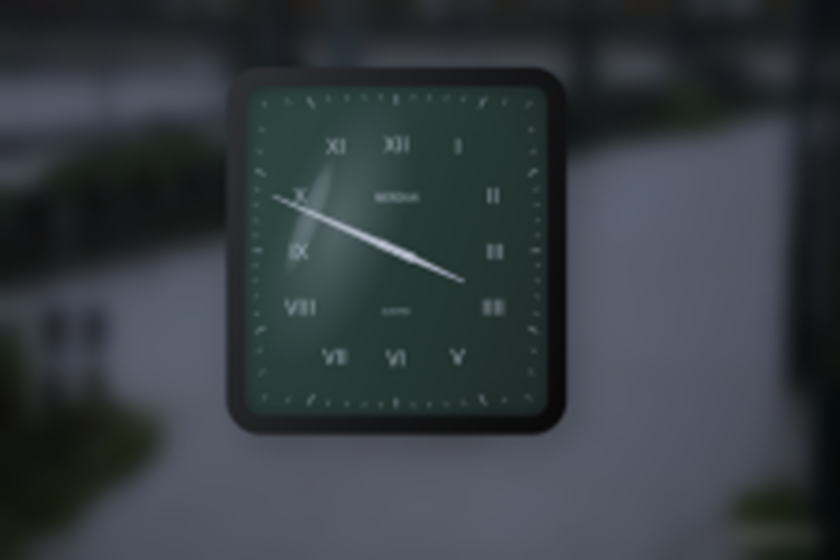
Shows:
3h49
